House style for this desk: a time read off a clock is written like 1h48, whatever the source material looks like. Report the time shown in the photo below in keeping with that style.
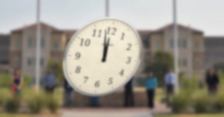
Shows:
11h58
